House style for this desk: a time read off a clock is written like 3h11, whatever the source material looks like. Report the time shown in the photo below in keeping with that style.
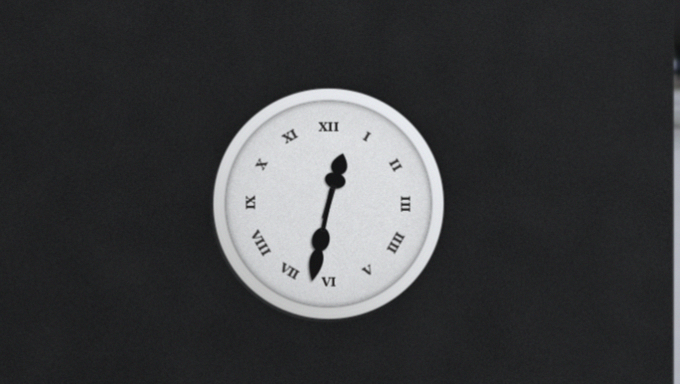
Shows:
12h32
